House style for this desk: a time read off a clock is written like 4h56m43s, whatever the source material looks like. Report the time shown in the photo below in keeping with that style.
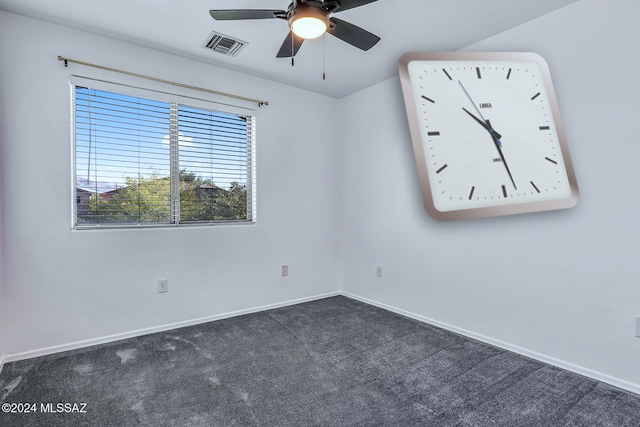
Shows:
10h27m56s
